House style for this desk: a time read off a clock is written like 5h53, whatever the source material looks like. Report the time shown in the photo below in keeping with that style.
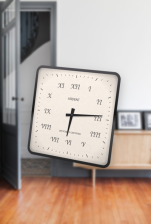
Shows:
6h14
